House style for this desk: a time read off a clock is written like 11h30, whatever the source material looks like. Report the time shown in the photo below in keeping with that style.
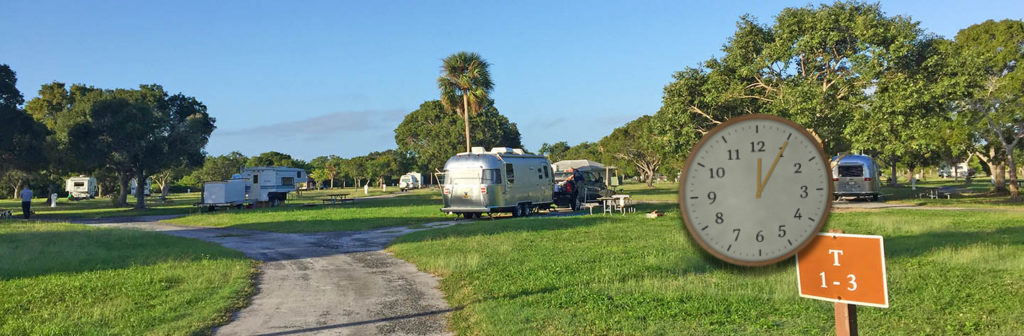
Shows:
12h05
